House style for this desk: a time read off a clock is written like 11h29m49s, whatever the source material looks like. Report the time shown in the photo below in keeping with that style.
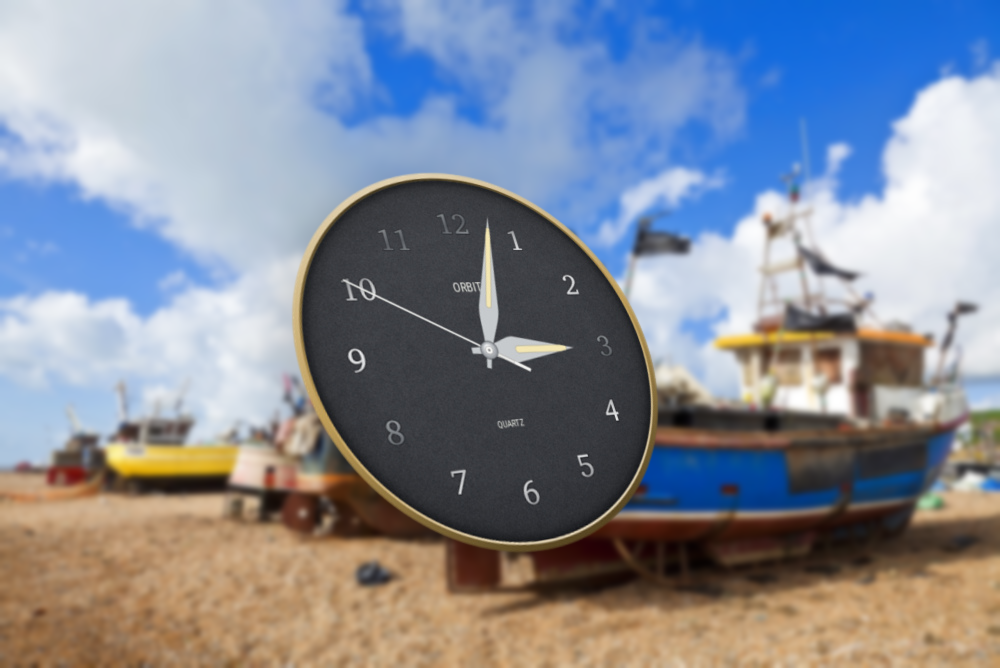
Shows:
3h02m50s
